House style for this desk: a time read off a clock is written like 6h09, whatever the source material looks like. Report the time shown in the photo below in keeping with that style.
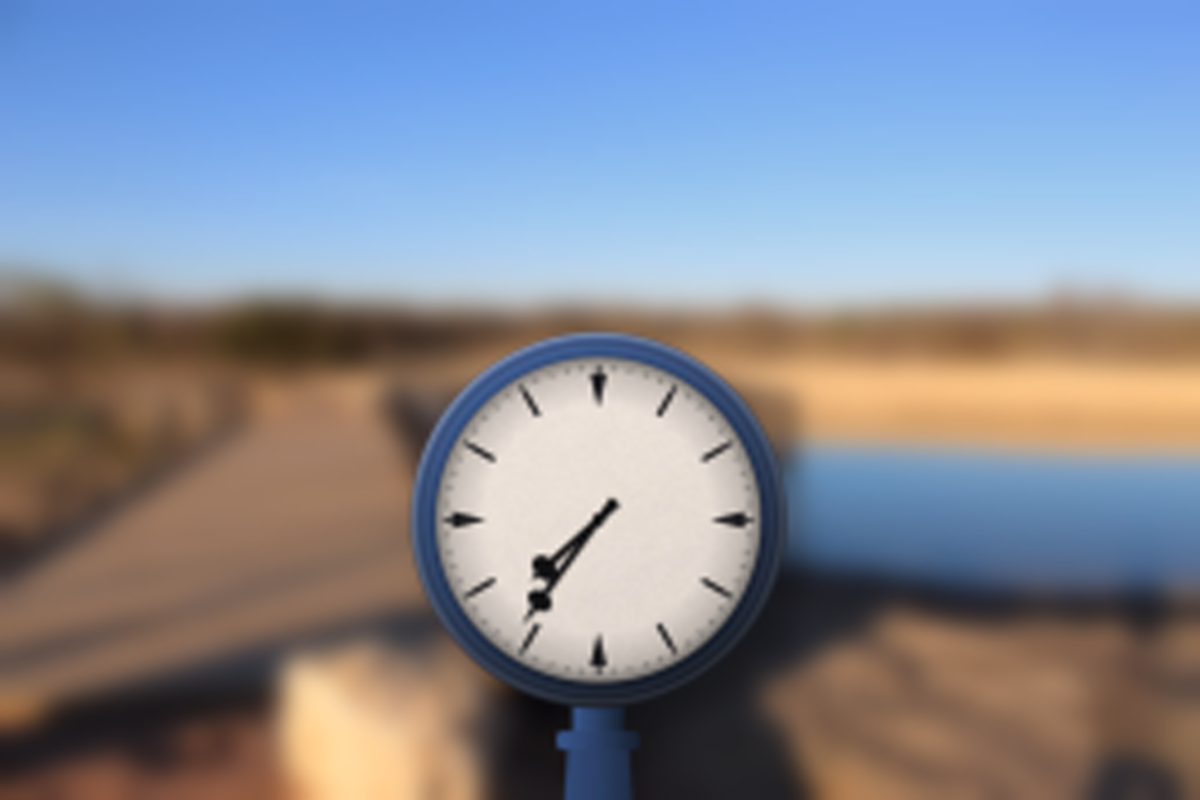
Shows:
7h36
